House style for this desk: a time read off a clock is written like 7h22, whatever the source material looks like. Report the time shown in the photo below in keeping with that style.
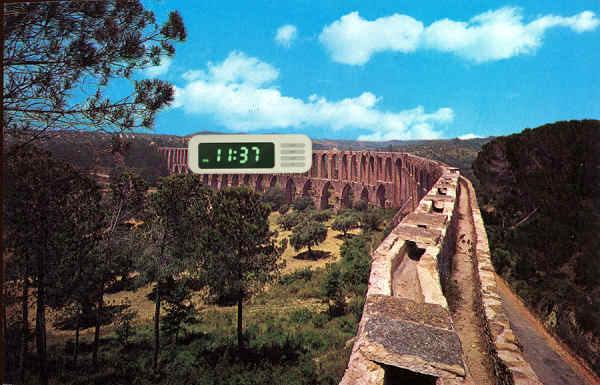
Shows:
11h37
